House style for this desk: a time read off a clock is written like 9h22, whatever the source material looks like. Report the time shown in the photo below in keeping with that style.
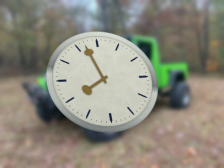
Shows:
7h57
